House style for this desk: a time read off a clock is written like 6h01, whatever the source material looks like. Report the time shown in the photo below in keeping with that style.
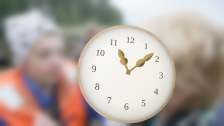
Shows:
11h08
